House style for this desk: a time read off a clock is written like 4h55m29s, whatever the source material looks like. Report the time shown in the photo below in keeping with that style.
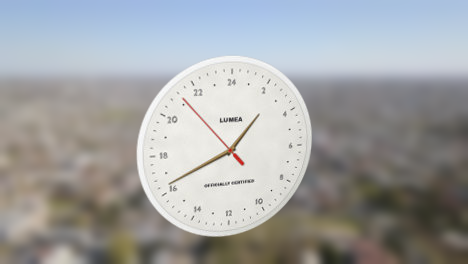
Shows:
2h40m53s
